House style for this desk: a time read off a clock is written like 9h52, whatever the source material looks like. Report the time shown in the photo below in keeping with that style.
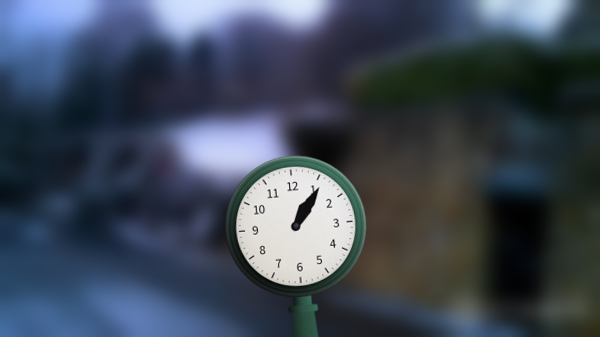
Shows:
1h06
